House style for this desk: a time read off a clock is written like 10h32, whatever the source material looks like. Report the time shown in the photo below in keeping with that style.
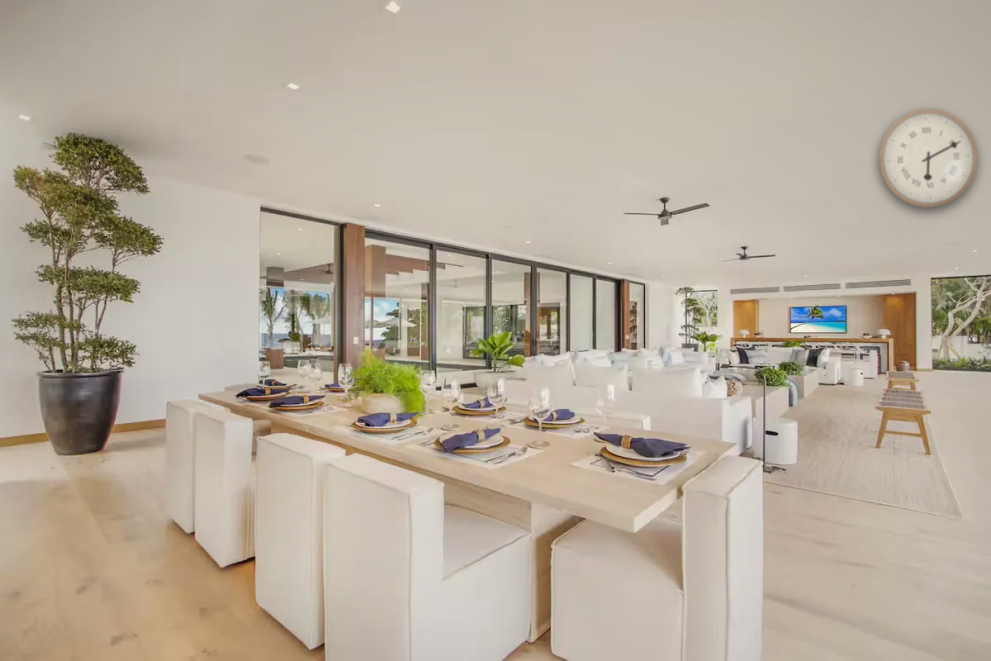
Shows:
6h11
